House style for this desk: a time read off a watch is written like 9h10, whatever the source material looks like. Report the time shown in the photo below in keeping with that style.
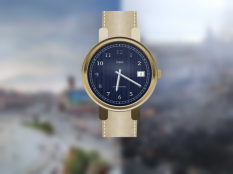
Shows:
6h20
